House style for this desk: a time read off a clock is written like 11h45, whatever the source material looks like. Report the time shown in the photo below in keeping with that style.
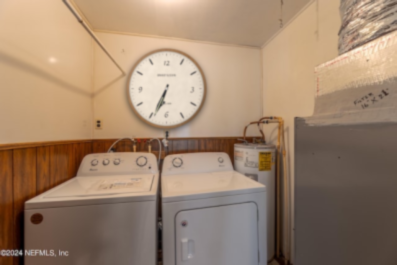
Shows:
6h34
